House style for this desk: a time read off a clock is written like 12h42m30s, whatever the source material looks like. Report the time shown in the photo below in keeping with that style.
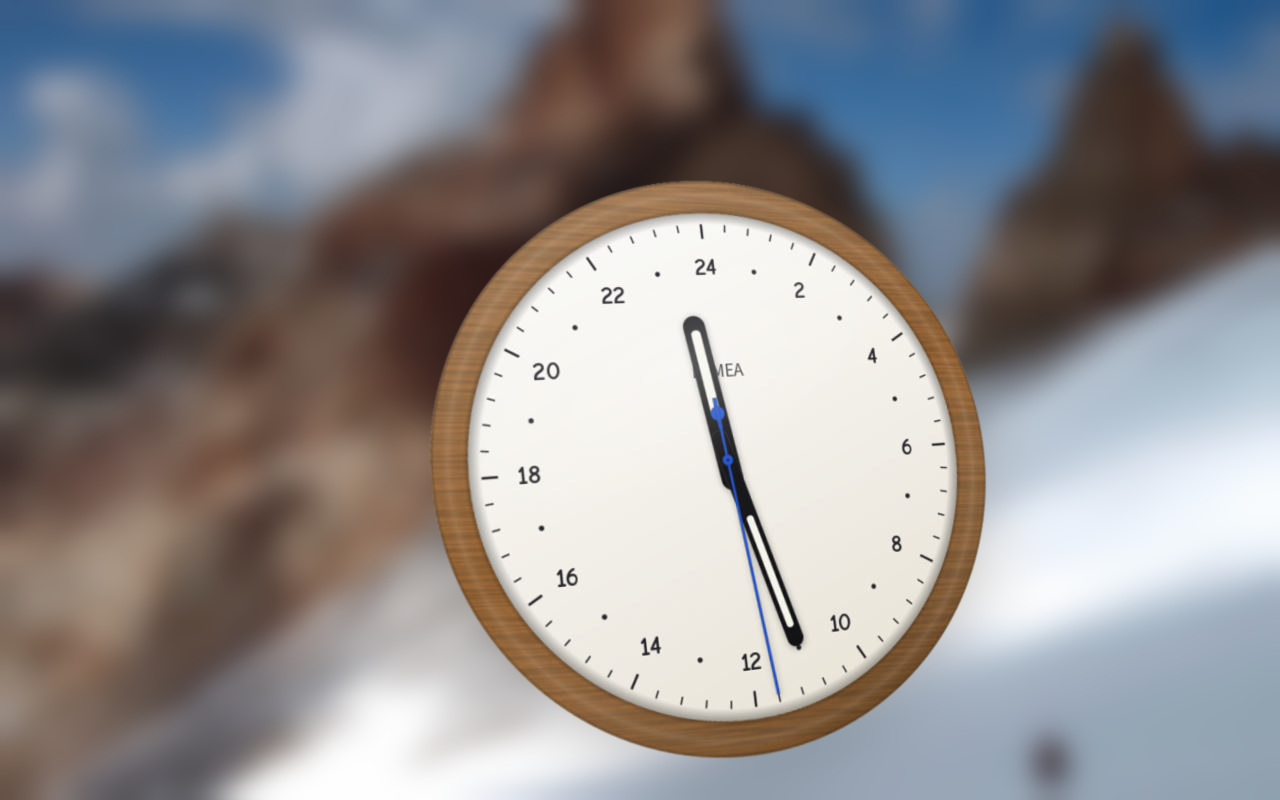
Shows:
23h27m29s
